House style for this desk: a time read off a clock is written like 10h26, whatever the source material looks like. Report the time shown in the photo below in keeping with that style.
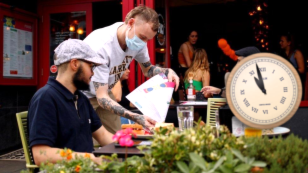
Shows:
10h58
